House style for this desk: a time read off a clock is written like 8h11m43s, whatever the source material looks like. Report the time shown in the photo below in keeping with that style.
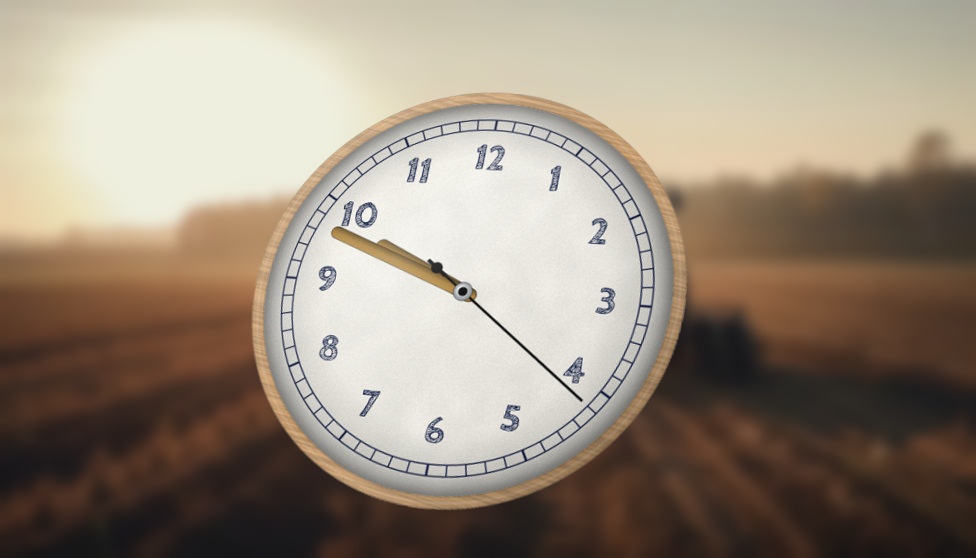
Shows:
9h48m21s
